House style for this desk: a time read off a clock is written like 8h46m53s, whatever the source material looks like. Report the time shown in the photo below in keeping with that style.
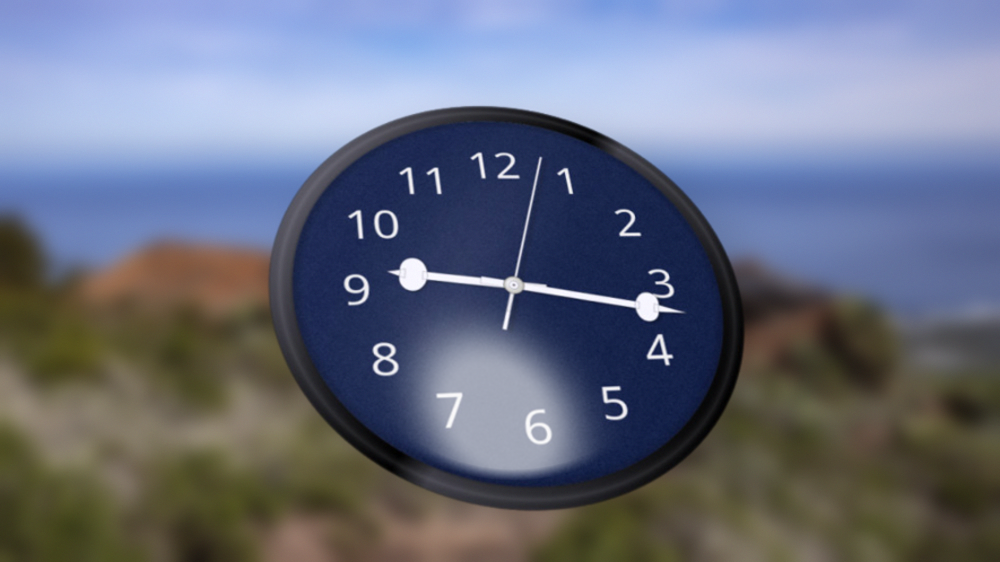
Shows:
9h17m03s
